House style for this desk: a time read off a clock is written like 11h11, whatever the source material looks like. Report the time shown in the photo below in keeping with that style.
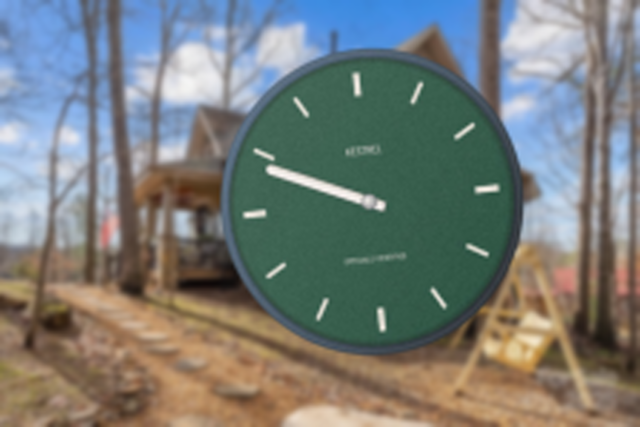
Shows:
9h49
